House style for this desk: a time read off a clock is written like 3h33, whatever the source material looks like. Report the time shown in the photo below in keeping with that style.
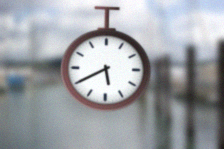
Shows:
5h40
